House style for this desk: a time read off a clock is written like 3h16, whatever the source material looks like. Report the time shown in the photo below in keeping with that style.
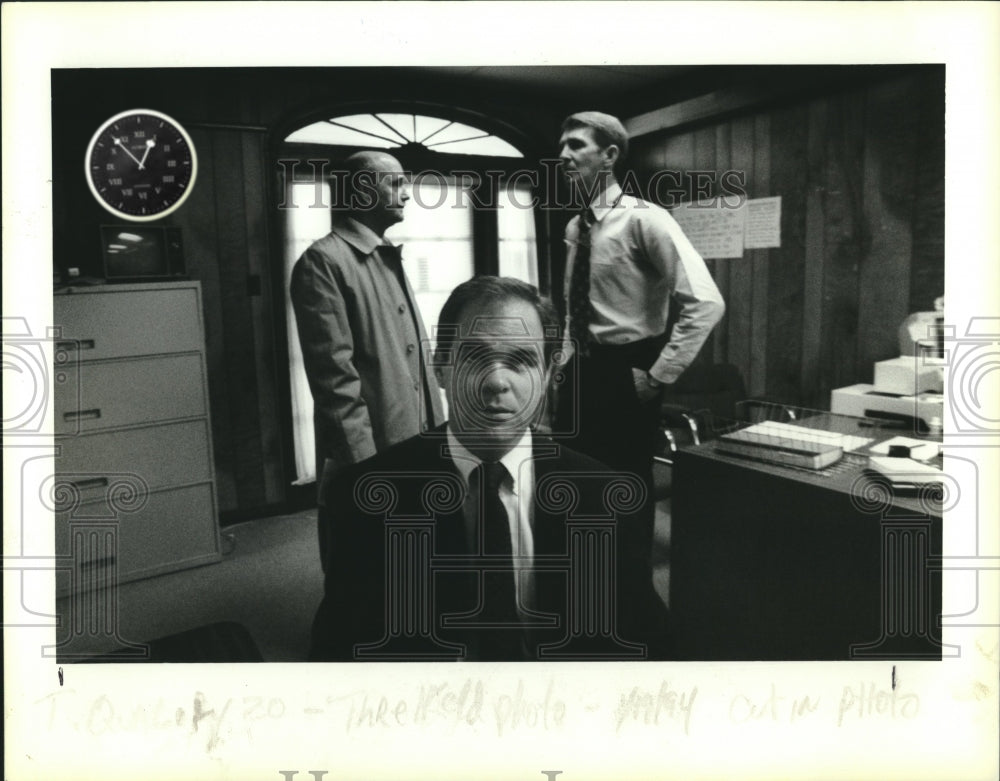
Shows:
12h53
